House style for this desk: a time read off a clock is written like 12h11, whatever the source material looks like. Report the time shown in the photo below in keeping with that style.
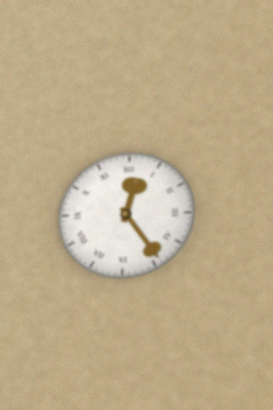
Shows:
12h24
